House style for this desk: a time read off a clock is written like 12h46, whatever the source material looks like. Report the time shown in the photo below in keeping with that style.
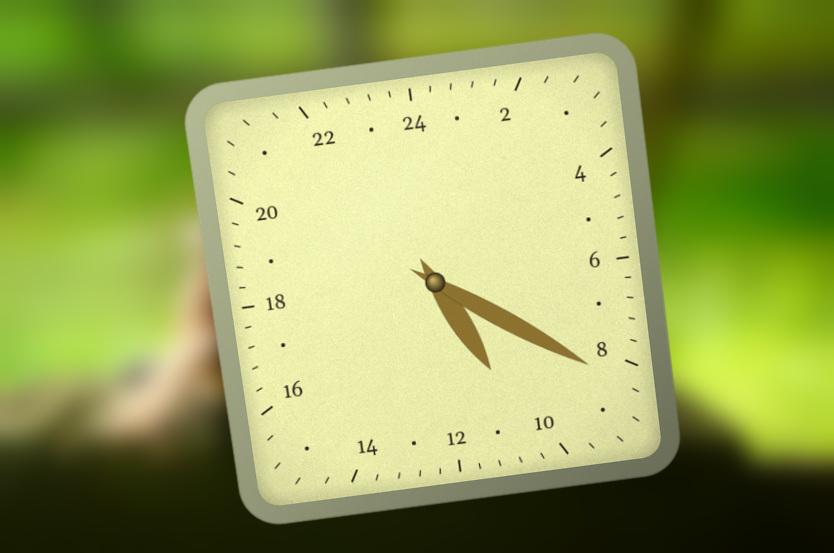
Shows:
10h21
